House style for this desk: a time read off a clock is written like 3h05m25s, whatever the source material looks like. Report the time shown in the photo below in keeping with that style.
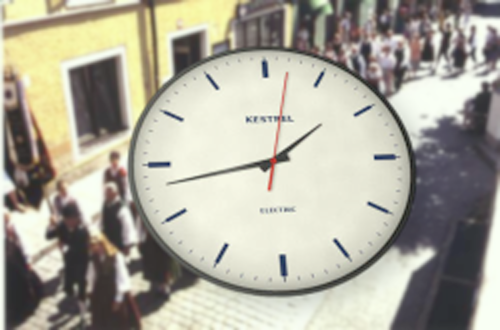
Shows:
1h43m02s
